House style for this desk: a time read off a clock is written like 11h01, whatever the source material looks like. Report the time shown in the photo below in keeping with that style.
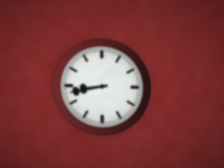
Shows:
8h43
